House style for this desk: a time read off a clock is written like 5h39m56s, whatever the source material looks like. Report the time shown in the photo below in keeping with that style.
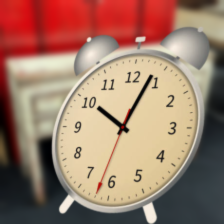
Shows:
10h03m32s
